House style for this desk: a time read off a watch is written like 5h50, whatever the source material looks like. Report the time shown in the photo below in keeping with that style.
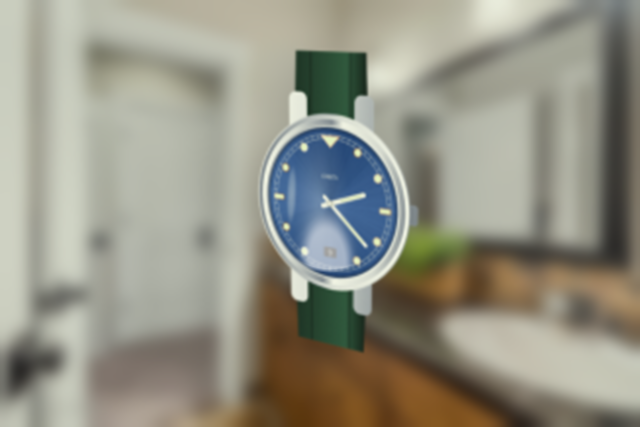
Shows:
2h22
